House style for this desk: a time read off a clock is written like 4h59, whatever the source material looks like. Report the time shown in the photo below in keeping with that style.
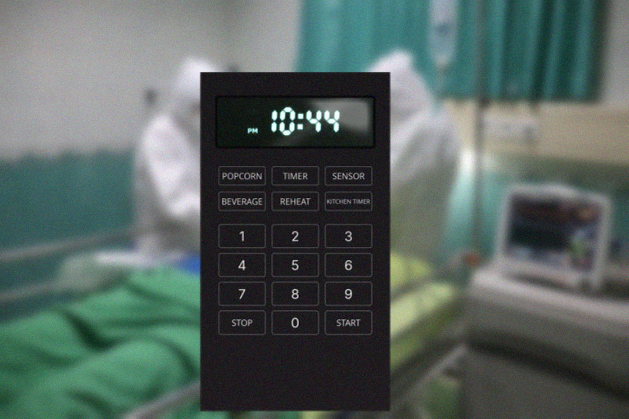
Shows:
10h44
